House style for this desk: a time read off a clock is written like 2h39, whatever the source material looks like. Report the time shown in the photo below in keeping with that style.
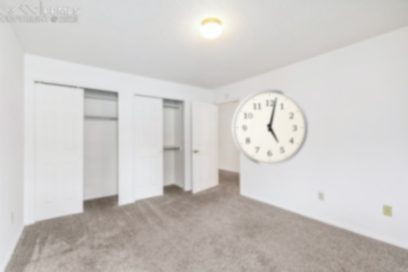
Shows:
5h02
